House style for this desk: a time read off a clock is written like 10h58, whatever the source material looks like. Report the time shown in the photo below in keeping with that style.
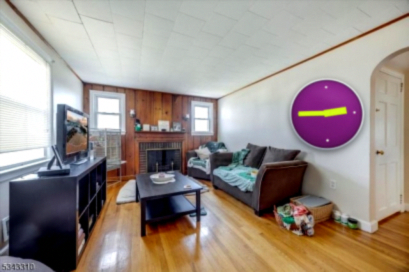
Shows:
2h45
